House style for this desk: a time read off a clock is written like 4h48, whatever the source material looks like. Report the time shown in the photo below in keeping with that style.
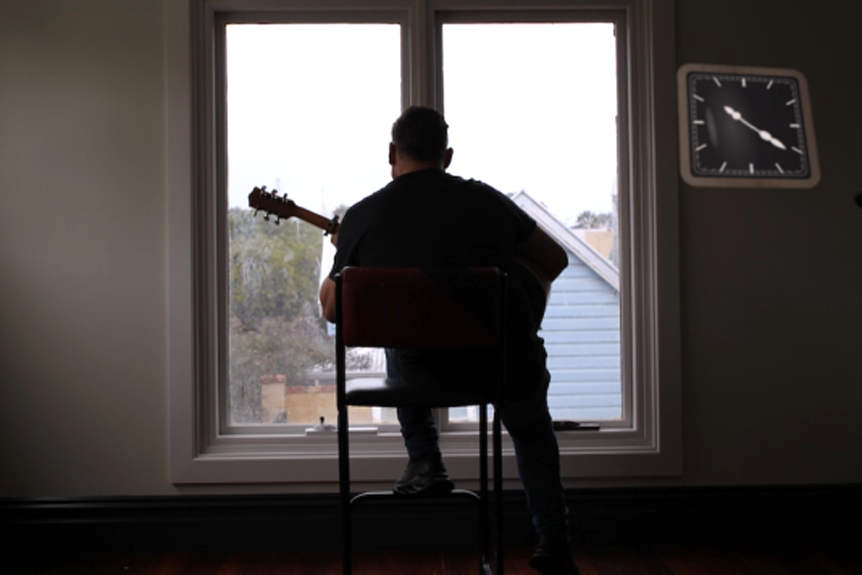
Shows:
10h21
